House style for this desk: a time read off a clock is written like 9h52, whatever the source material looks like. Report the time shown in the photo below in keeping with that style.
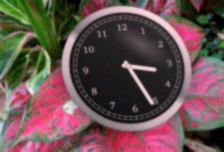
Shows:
3h26
